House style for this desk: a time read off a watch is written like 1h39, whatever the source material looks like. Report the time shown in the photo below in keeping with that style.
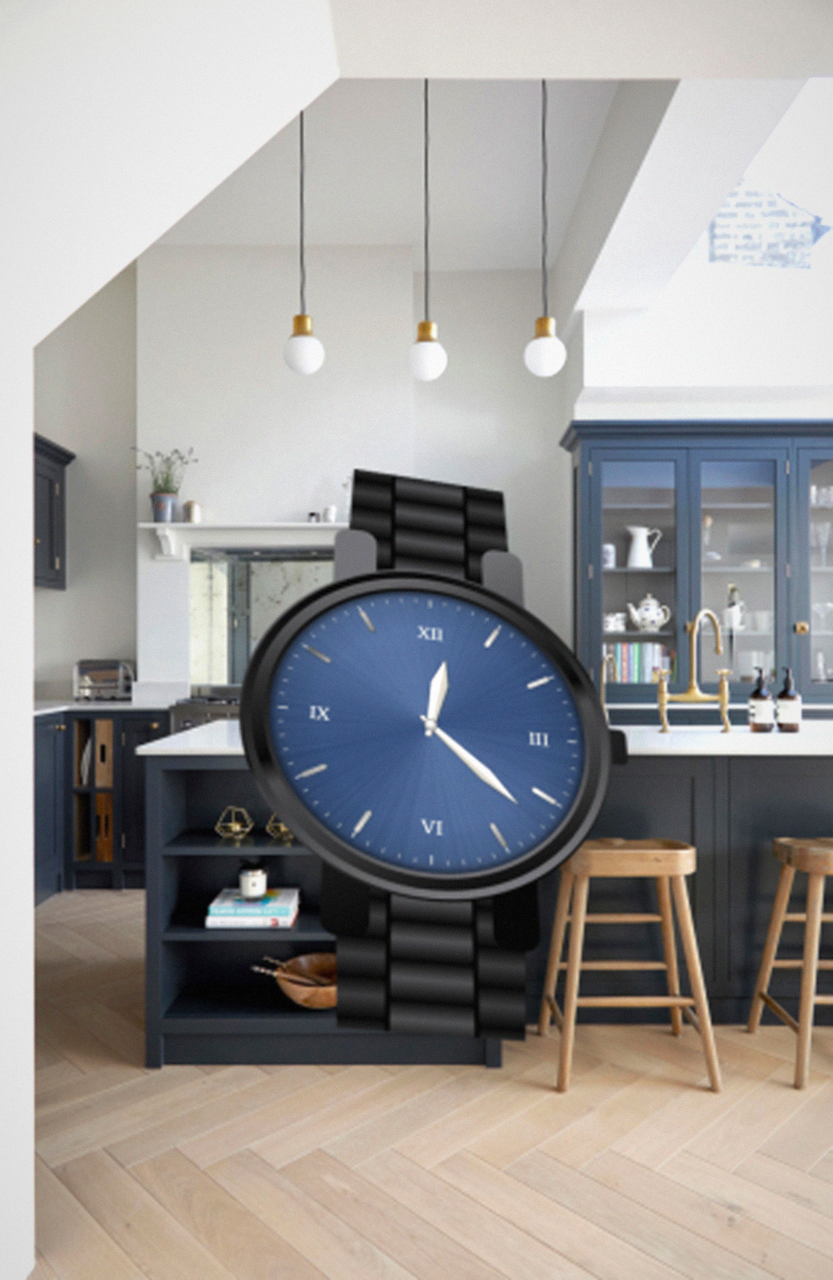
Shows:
12h22
